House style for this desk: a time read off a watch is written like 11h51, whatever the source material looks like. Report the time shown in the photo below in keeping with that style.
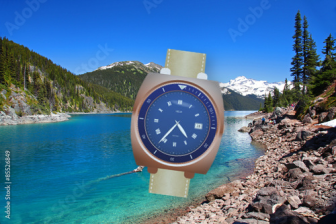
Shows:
4h36
